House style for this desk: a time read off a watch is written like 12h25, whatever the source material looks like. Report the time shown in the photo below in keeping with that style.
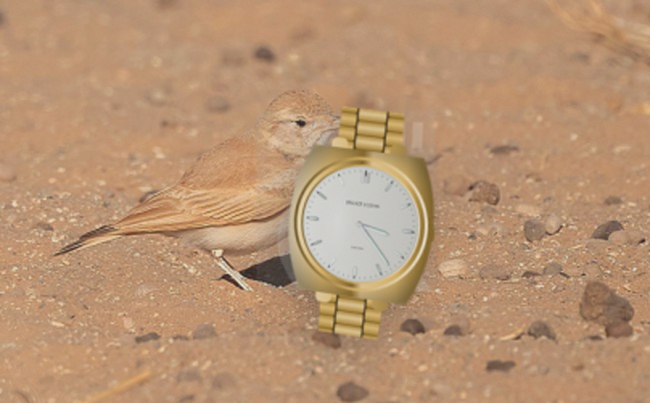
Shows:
3h23
